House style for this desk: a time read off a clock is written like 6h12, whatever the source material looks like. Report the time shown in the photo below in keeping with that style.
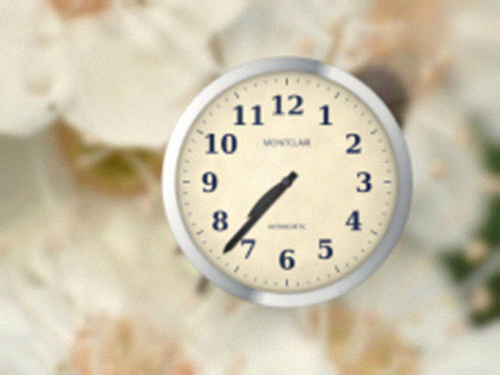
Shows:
7h37
